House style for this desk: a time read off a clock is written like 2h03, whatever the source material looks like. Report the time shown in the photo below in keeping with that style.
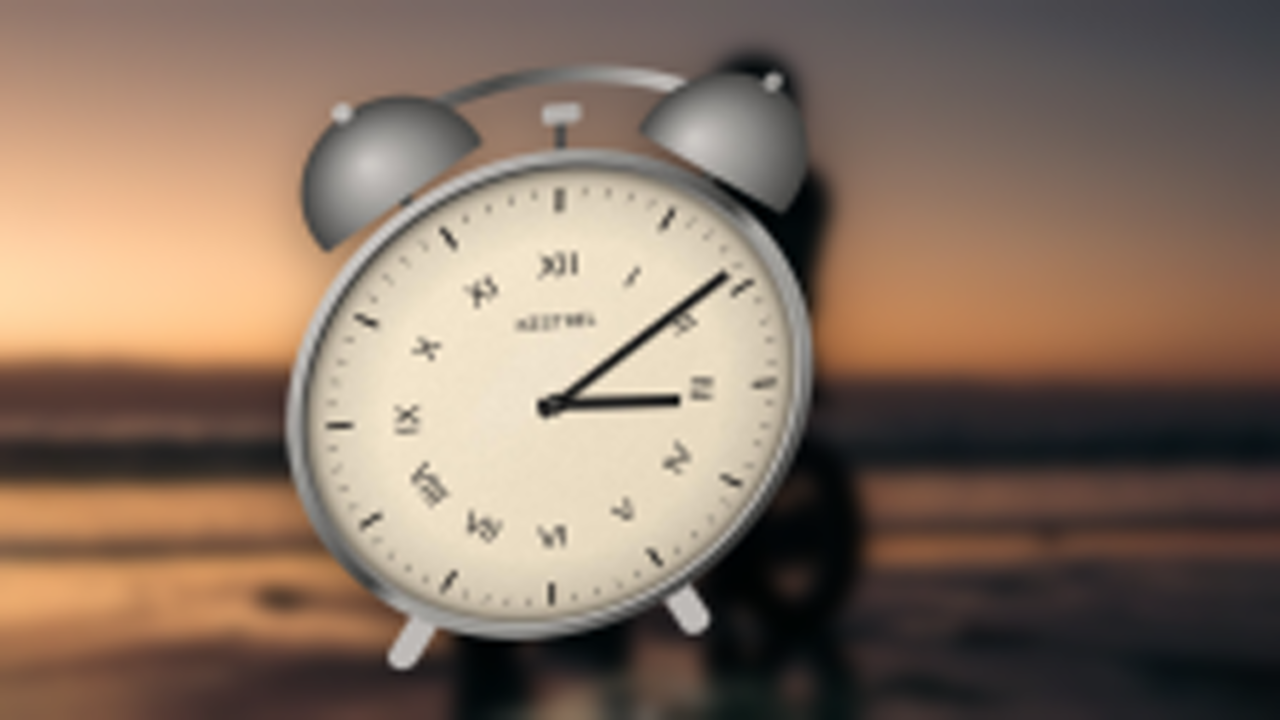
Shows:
3h09
